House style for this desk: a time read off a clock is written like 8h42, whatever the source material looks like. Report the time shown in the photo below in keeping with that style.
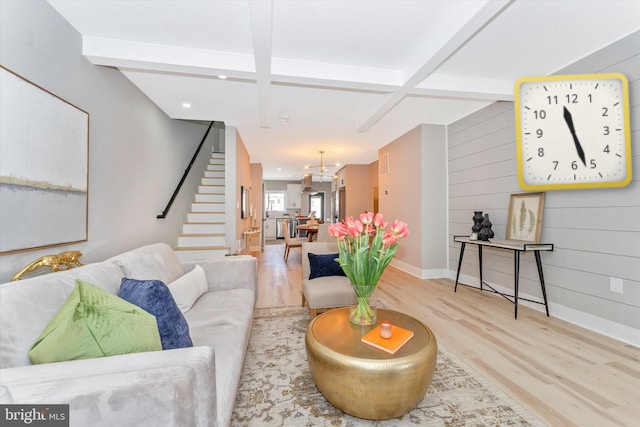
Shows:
11h27
